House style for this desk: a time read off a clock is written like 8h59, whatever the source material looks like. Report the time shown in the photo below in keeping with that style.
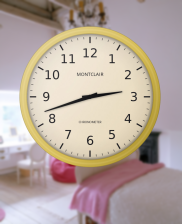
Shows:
2h42
